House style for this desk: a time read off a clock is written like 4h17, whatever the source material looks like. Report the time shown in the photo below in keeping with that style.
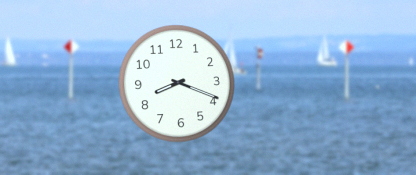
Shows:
8h19
